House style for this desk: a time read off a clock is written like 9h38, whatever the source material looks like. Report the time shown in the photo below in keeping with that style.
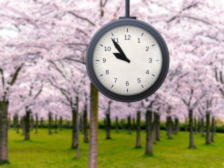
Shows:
9h54
